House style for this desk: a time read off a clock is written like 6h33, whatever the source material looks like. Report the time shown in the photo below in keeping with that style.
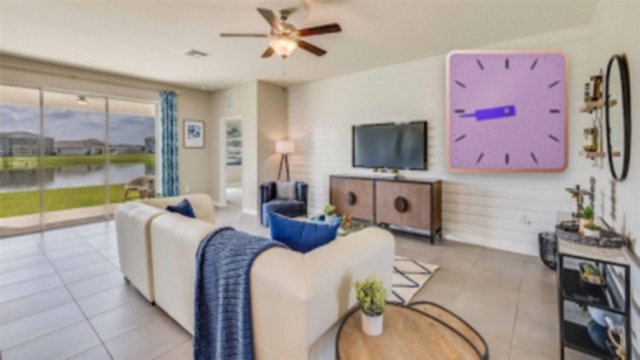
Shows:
8h44
